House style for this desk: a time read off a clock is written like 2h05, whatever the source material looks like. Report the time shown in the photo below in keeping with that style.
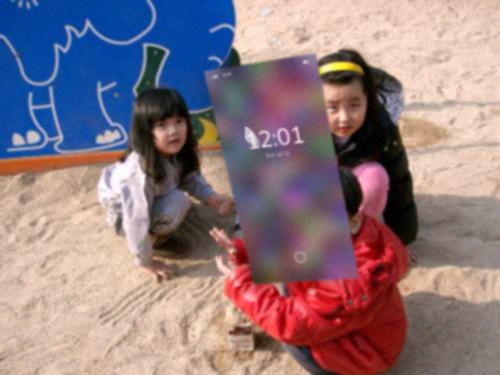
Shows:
12h01
